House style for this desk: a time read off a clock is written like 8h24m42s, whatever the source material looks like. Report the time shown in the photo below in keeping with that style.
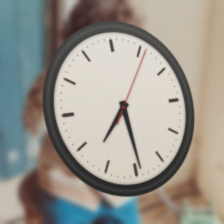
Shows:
7h29m06s
